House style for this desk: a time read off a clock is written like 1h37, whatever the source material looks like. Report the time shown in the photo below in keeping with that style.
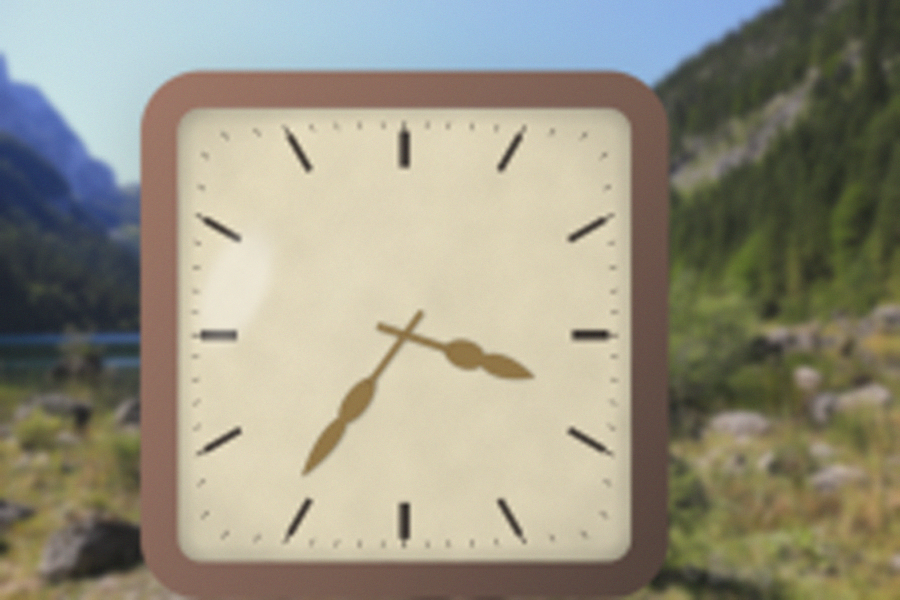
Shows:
3h36
